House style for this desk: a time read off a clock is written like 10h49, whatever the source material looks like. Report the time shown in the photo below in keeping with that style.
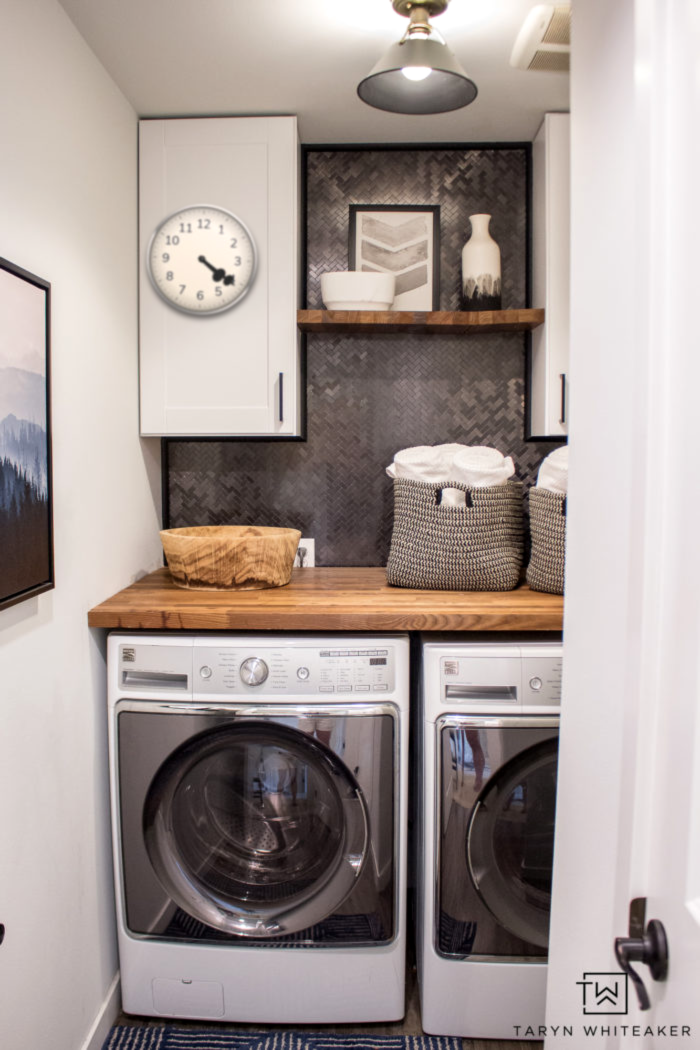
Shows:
4h21
